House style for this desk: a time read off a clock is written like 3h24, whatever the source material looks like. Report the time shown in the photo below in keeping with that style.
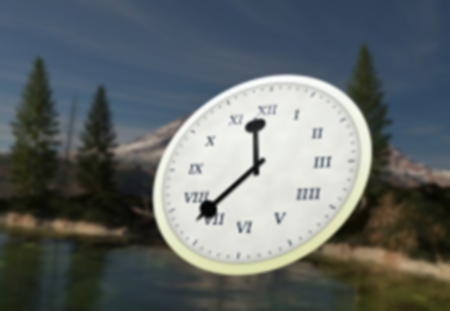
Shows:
11h37
